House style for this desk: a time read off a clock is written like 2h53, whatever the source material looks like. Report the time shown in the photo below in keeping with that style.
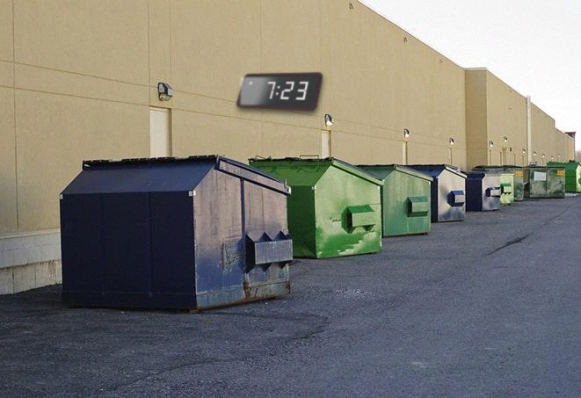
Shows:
7h23
